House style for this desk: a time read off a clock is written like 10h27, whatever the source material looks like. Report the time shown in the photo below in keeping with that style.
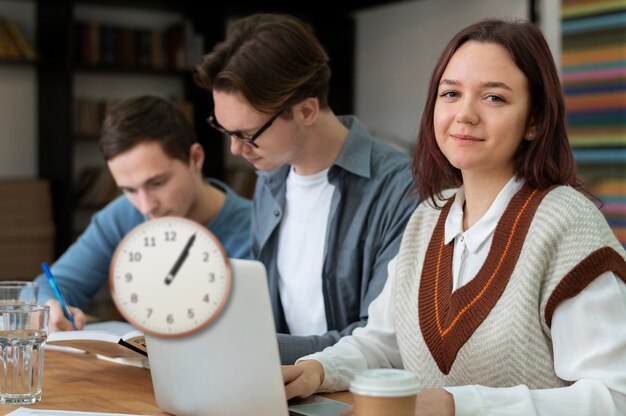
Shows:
1h05
